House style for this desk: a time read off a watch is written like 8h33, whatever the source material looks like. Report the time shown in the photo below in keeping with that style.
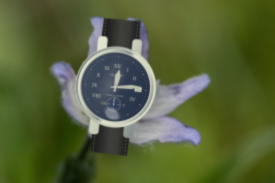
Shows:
12h14
